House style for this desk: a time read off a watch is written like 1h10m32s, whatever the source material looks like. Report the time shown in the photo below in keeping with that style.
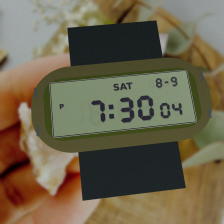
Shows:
7h30m04s
